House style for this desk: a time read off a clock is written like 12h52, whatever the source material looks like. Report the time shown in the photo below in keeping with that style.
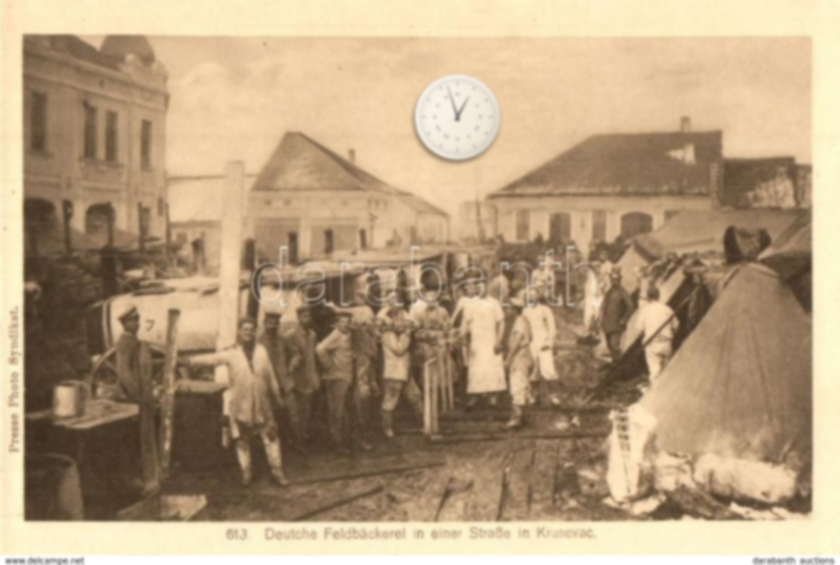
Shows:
12h57
